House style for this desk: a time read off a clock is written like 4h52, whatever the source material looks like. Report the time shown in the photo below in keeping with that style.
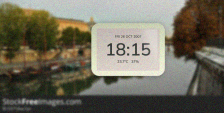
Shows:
18h15
